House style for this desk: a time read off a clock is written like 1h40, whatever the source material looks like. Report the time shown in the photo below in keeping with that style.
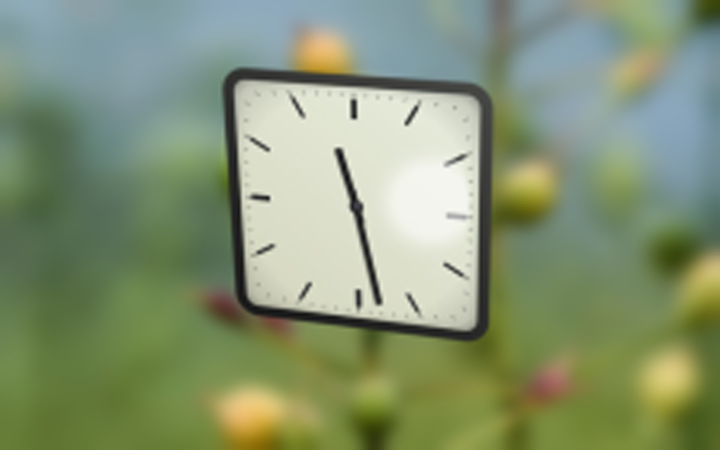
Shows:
11h28
